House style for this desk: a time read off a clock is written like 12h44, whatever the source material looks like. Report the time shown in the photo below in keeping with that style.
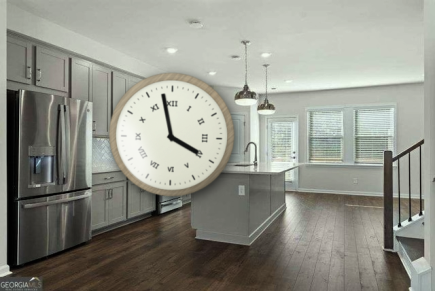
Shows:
3h58
